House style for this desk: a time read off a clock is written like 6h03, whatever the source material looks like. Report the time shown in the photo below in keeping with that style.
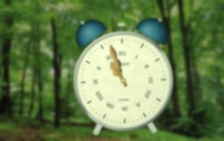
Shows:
10h57
